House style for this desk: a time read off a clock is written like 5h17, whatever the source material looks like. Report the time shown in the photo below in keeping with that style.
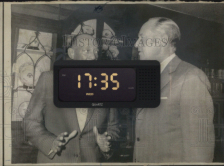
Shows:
17h35
